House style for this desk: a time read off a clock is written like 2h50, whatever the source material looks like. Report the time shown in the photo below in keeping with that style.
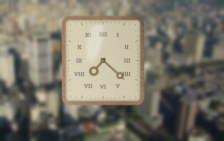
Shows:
7h22
